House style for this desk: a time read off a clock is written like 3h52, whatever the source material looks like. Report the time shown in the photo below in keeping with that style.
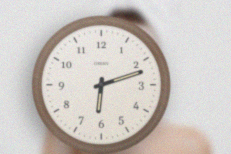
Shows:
6h12
